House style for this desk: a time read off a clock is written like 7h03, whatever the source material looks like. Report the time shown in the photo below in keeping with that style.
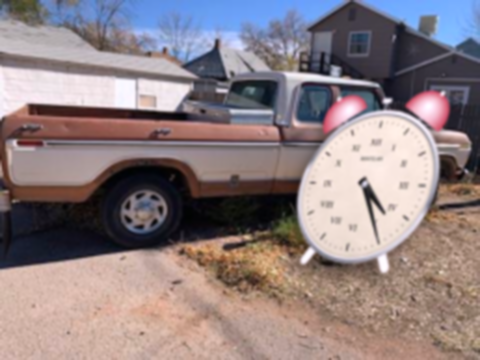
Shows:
4h25
